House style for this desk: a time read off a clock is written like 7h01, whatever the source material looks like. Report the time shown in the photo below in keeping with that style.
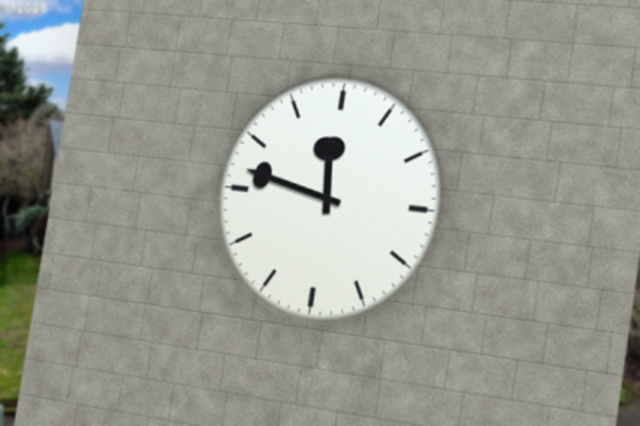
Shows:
11h47
